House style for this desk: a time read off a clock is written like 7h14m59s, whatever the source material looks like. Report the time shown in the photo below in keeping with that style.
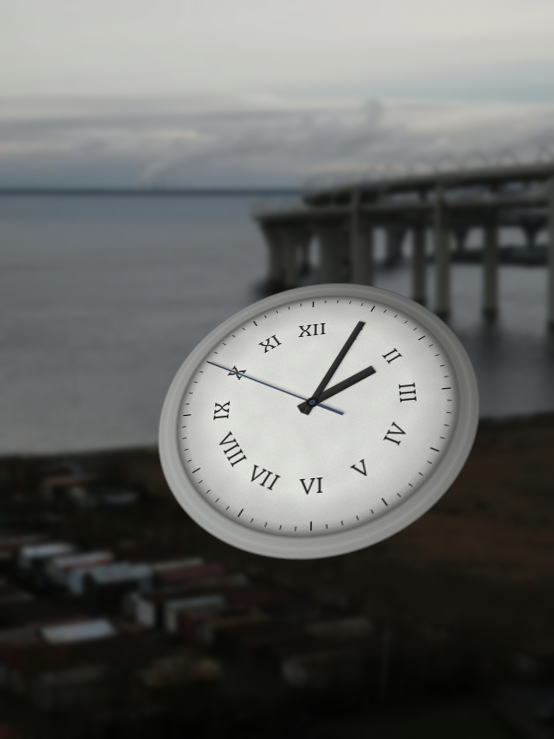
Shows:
2h04m50s
